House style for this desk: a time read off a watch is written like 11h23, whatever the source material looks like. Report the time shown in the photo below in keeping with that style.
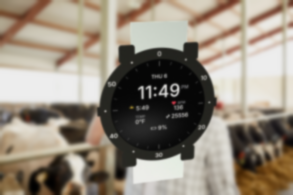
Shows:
11h49
